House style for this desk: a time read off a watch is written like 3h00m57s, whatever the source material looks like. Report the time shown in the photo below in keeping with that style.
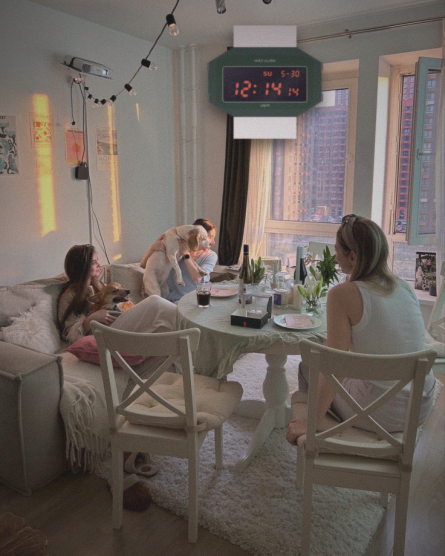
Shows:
12h14m14s
